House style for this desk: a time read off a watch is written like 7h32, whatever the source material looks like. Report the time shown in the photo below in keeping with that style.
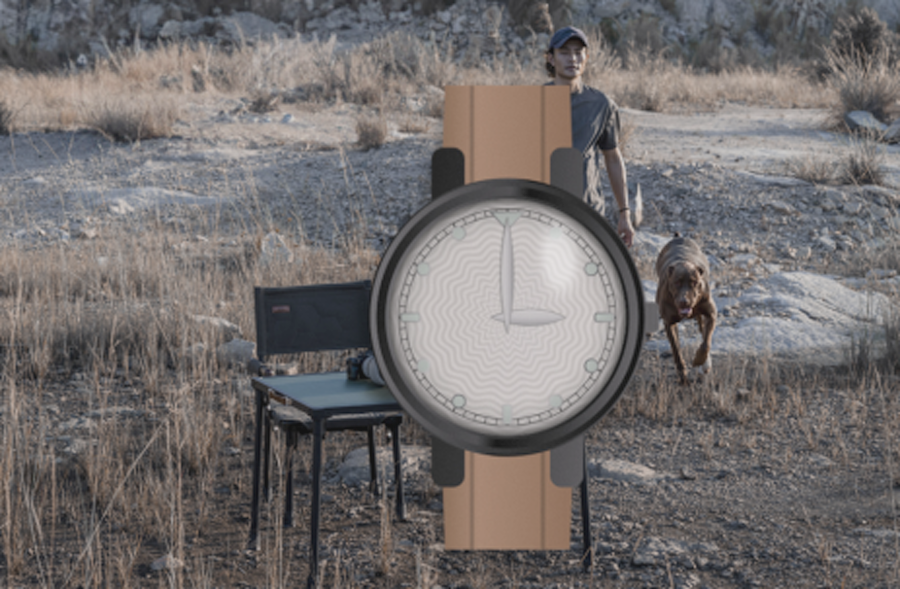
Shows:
3h00
